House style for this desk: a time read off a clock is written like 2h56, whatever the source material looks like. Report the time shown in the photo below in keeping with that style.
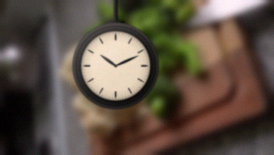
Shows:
10h11
